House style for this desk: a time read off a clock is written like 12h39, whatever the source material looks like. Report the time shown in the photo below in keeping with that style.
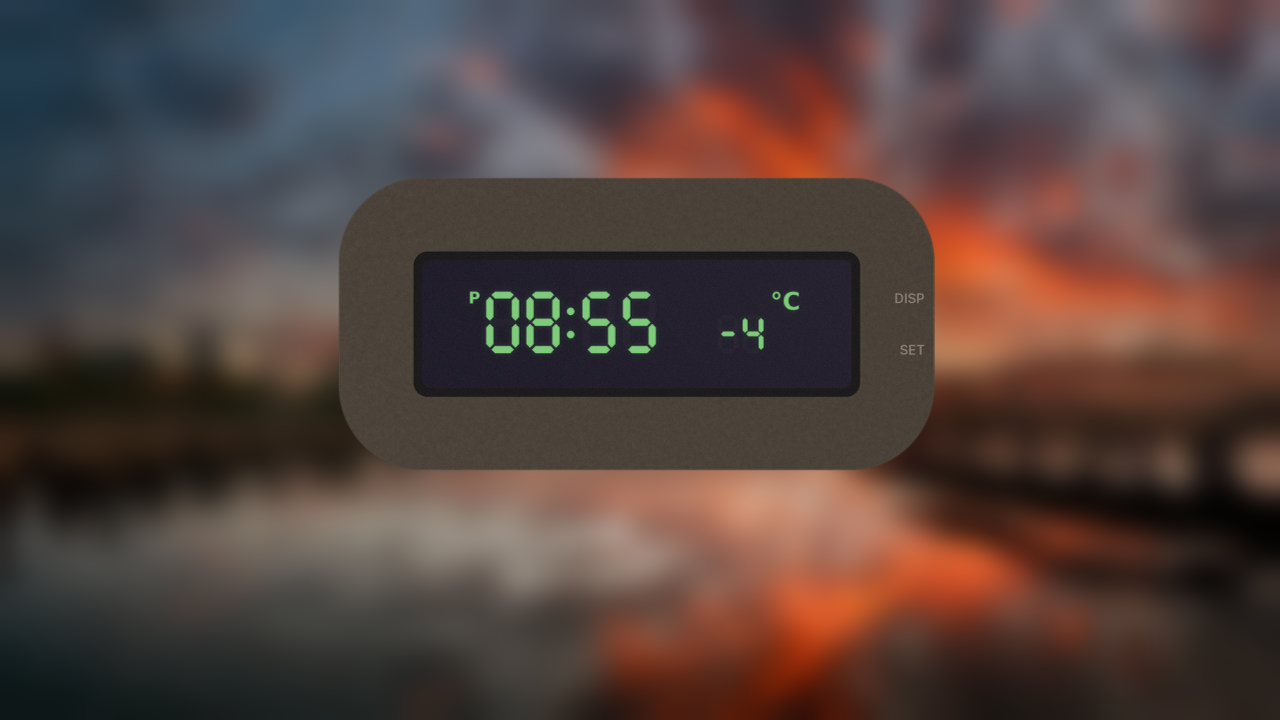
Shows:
8h55
